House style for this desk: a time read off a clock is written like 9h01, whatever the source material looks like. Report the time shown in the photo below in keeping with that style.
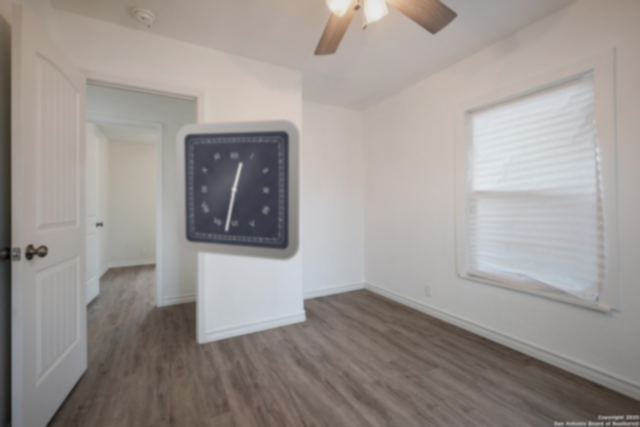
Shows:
12h32
